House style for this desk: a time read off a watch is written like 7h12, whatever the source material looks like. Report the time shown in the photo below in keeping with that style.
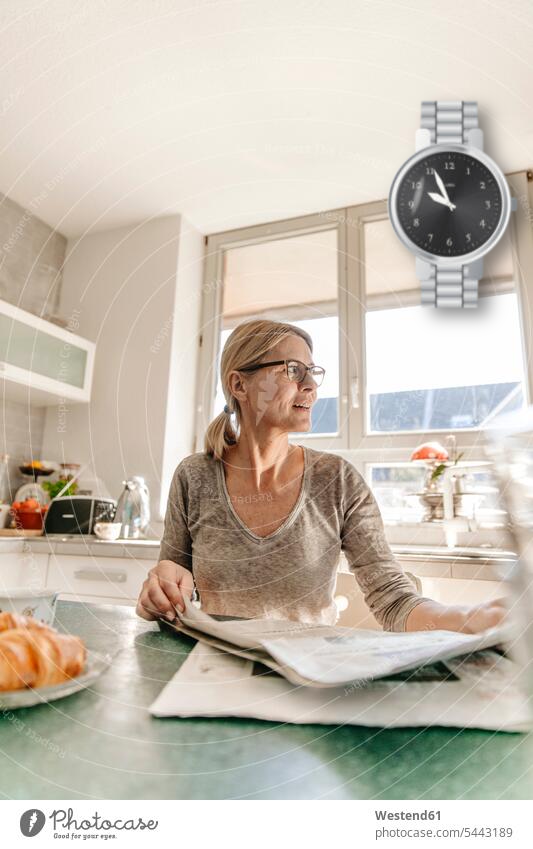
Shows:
9h56
